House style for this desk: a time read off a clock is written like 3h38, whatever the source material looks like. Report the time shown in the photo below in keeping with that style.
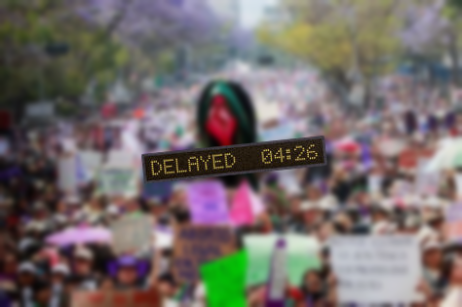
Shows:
4h26
